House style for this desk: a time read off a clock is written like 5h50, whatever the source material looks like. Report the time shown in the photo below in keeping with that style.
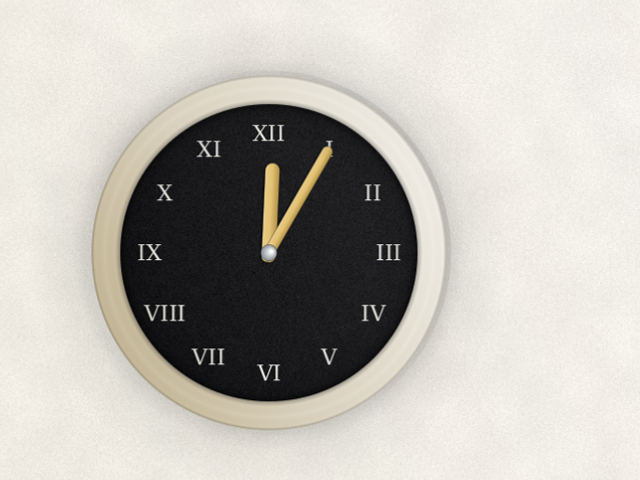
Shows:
12h05
